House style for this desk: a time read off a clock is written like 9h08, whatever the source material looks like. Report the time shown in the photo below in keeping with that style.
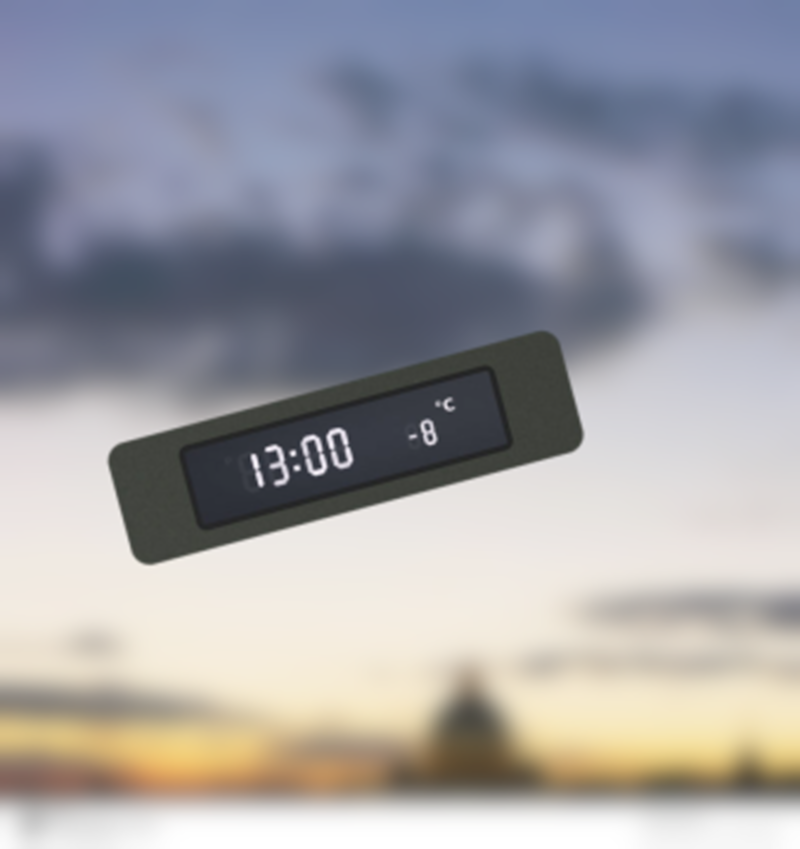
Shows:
13h00
